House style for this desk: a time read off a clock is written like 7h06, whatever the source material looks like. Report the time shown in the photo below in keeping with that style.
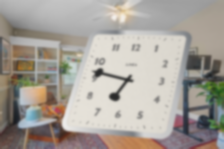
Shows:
6h47
